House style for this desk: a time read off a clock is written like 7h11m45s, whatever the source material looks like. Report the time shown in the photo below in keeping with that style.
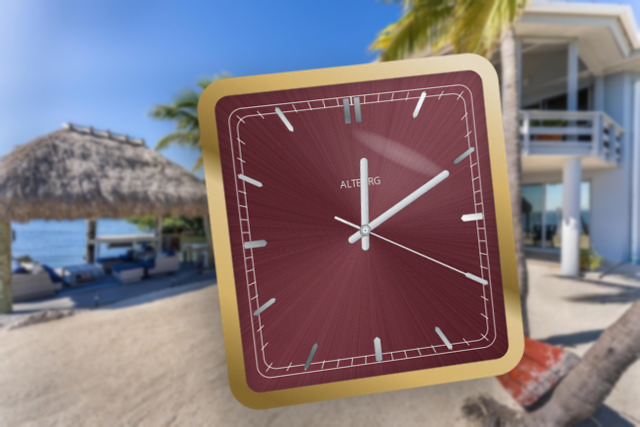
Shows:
12h10m20s
